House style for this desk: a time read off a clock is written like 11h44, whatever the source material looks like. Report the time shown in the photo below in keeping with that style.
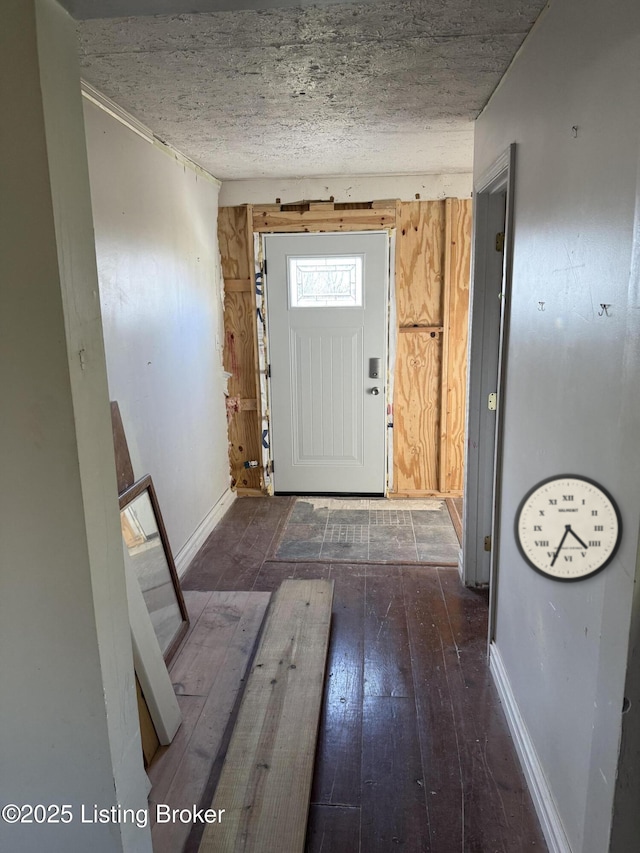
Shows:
4h34
